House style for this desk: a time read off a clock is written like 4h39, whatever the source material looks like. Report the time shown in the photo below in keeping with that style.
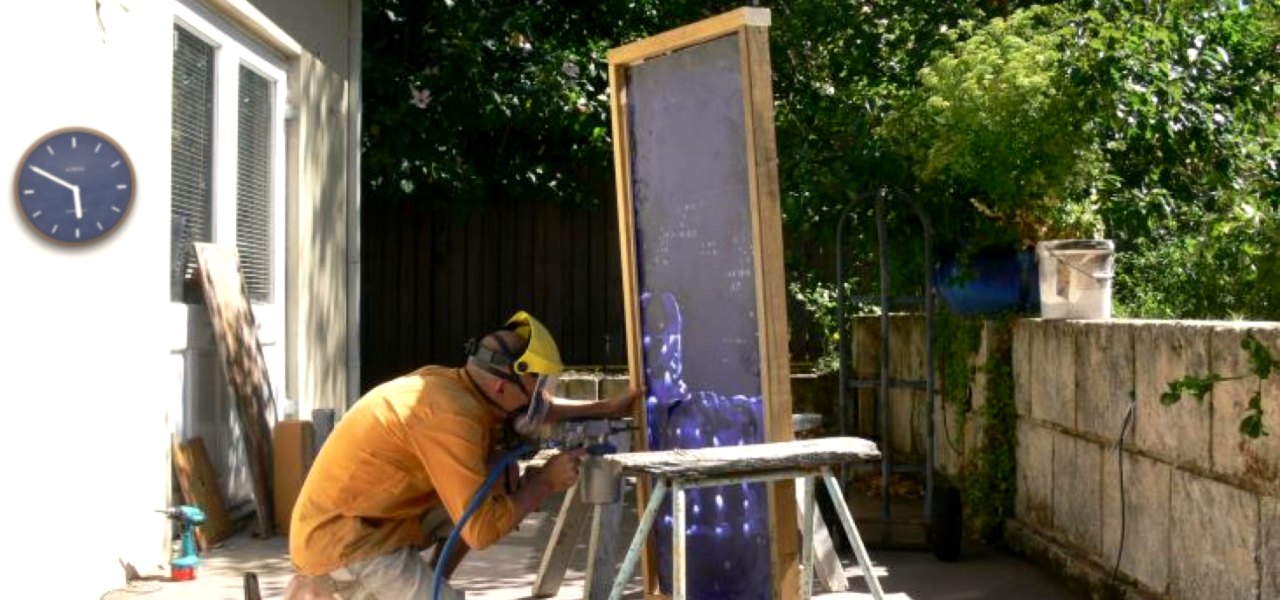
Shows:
5h50
